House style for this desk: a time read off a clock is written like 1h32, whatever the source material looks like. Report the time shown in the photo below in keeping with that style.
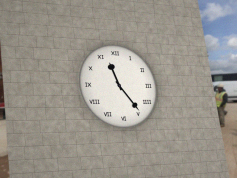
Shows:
11h24
